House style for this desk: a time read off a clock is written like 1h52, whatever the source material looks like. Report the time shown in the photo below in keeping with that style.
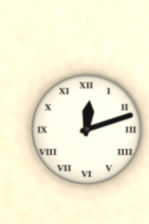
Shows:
12h12
